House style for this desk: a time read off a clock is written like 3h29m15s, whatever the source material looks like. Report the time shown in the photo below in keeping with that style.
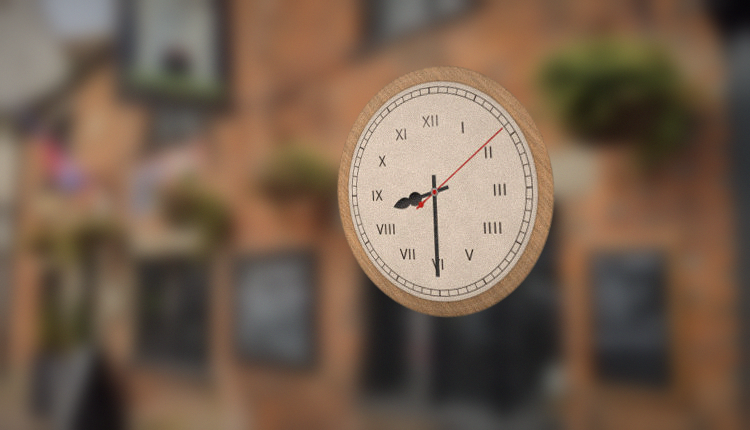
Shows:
8h30m09s
